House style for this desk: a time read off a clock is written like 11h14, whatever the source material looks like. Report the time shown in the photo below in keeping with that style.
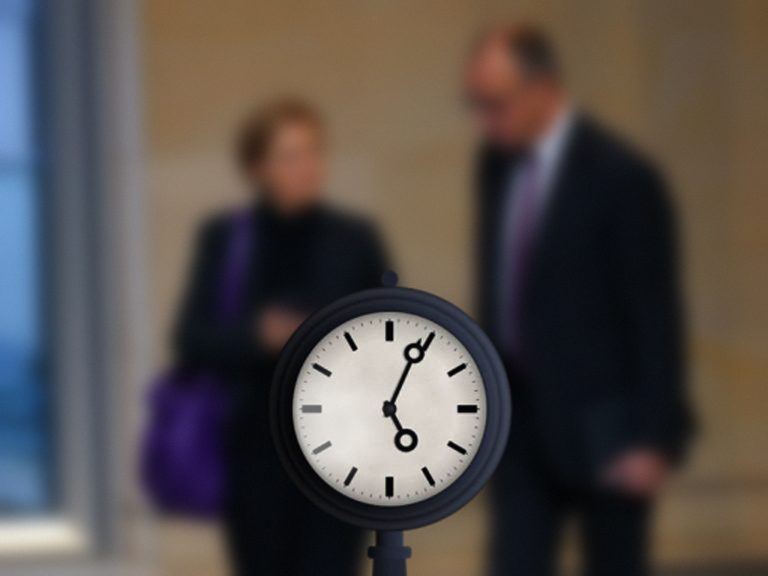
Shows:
5h04
